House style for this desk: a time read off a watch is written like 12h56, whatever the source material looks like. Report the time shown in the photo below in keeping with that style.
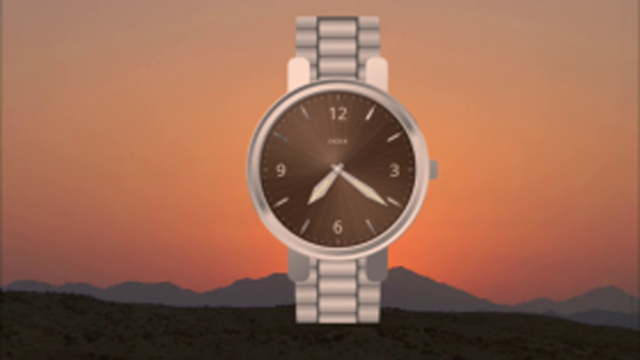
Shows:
7h21
